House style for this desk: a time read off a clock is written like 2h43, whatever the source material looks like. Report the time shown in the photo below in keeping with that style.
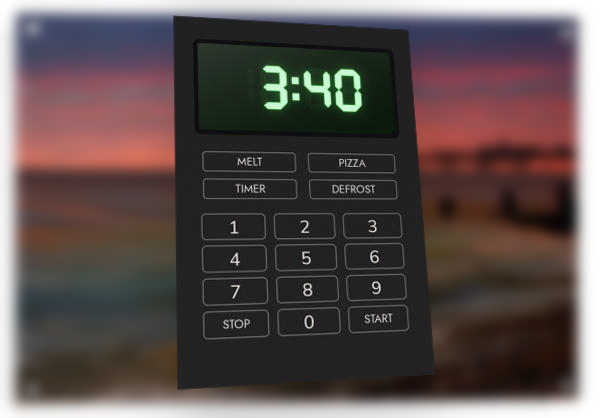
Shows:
3h40
